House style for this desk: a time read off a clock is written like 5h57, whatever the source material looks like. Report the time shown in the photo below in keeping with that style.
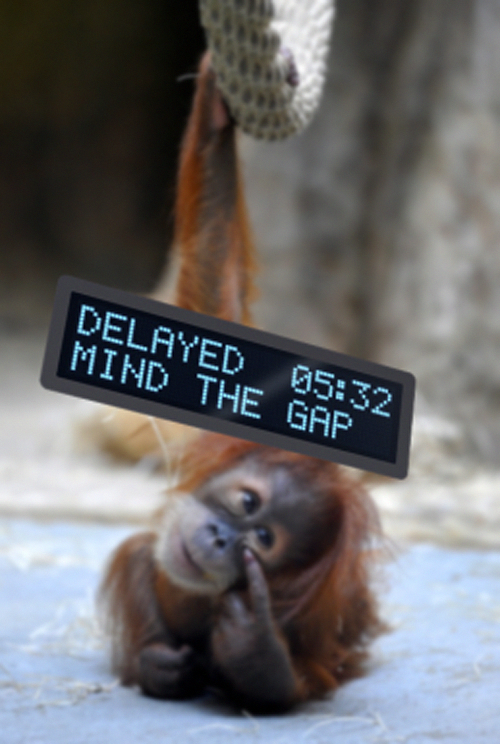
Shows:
5h32
